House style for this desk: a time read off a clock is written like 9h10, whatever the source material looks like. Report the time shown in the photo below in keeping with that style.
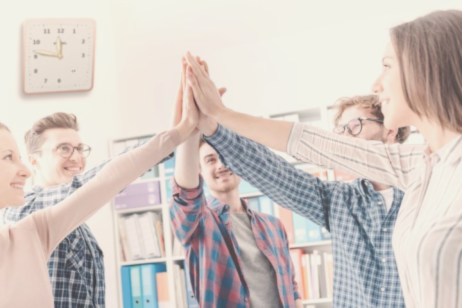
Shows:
11h47
